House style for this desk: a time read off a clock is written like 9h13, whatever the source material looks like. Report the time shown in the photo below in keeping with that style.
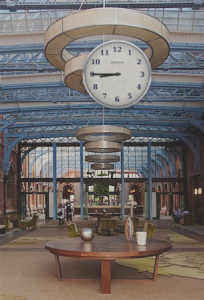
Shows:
8h45
